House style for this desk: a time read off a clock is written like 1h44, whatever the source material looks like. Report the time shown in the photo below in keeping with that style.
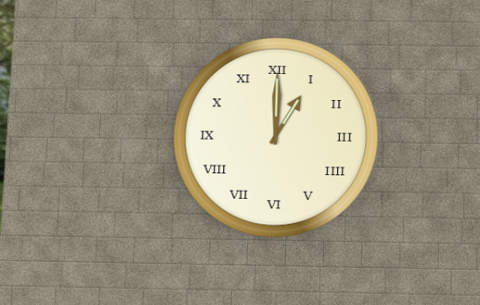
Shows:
1h00
